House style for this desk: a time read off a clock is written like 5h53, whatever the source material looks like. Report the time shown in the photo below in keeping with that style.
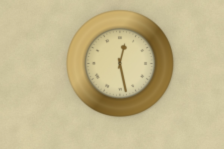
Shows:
12h28
